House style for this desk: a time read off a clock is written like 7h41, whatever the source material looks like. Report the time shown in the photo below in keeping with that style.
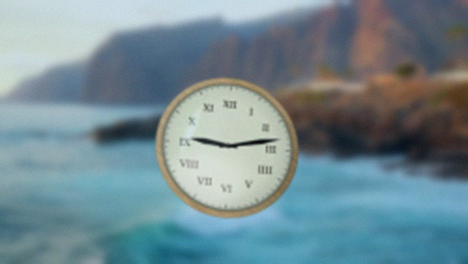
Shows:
9h13
